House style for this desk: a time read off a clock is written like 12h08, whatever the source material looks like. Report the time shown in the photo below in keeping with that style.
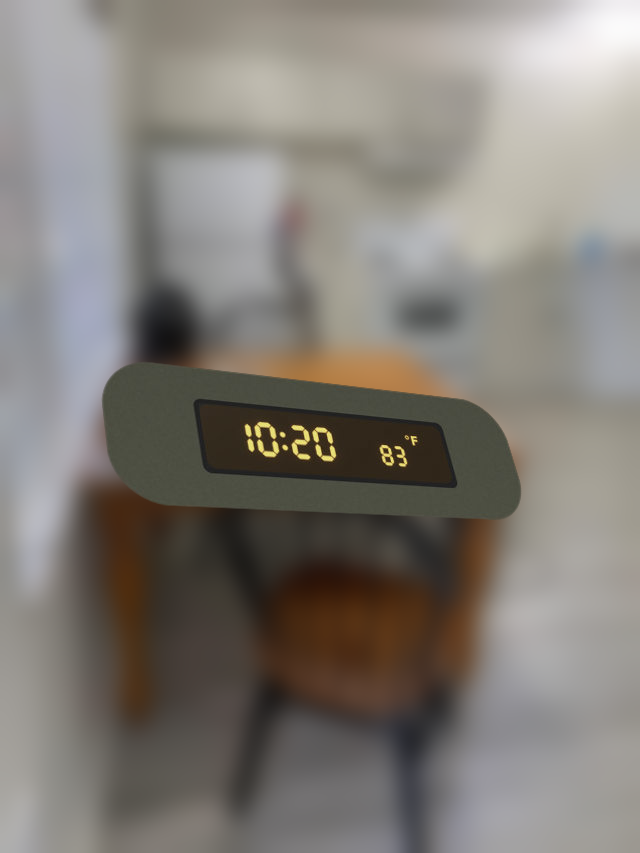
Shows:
10h20
